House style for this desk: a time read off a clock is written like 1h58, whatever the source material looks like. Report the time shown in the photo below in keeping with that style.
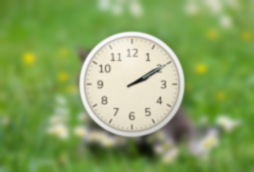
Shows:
2h10
